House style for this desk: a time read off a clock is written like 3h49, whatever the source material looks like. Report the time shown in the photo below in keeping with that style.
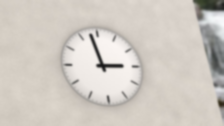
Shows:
2h58
